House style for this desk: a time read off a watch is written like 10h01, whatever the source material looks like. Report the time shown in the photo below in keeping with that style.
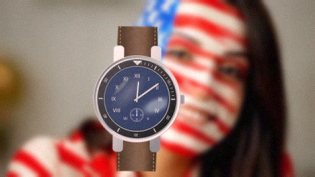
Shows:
12h09
